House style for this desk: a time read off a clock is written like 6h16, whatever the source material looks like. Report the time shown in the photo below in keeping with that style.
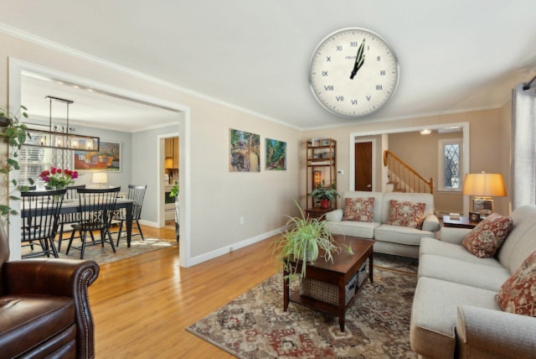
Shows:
1h03
